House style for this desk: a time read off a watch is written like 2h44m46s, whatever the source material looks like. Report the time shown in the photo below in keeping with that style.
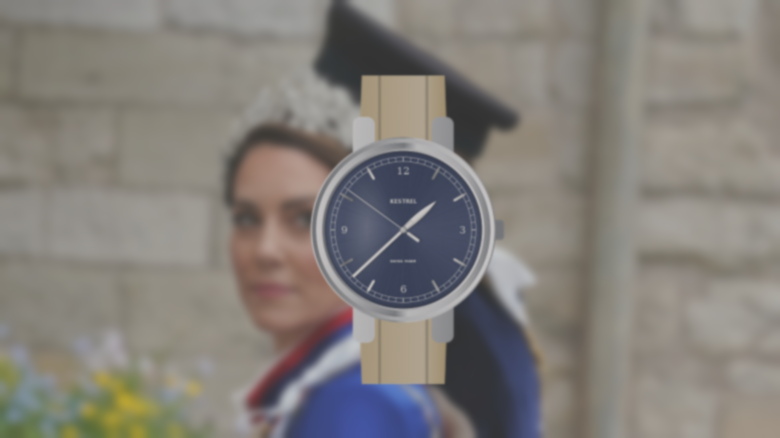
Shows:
1h37m51s
